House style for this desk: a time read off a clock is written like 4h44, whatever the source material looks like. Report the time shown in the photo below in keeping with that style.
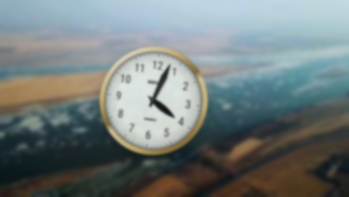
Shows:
4h03
